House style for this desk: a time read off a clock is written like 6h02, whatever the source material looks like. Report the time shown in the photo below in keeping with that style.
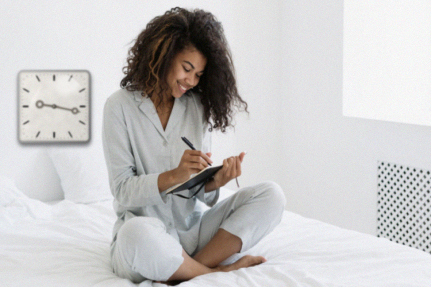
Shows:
9h17
